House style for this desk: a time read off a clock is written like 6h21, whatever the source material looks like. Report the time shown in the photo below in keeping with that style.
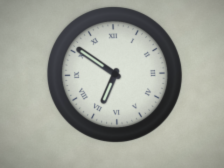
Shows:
6h51
